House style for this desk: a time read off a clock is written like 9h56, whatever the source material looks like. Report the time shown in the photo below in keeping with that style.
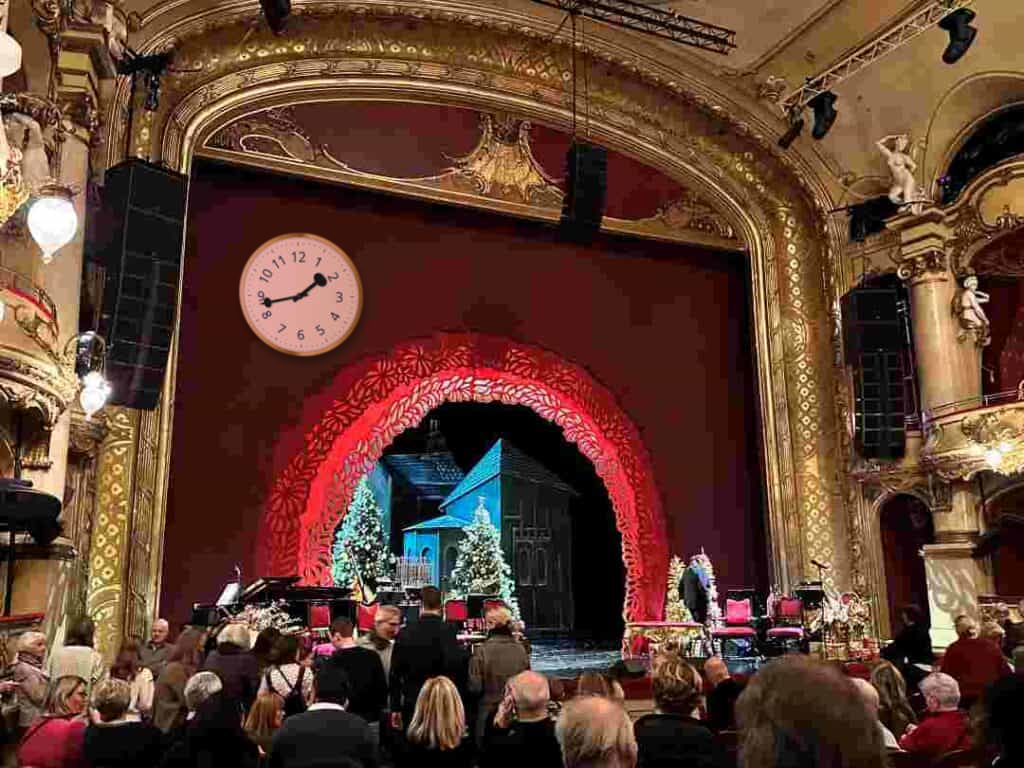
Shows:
1h43
